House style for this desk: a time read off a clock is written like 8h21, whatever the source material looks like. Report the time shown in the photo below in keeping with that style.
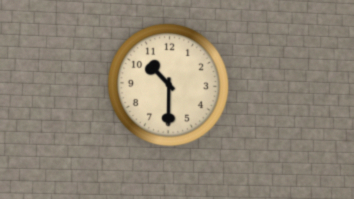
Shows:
10h30
